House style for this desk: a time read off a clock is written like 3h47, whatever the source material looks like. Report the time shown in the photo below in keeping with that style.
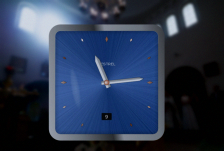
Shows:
11h14
